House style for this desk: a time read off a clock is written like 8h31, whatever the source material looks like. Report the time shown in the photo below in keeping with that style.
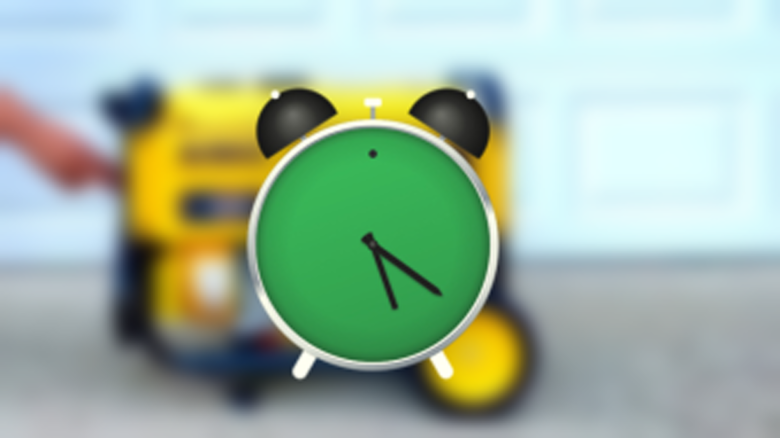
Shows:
5h21
